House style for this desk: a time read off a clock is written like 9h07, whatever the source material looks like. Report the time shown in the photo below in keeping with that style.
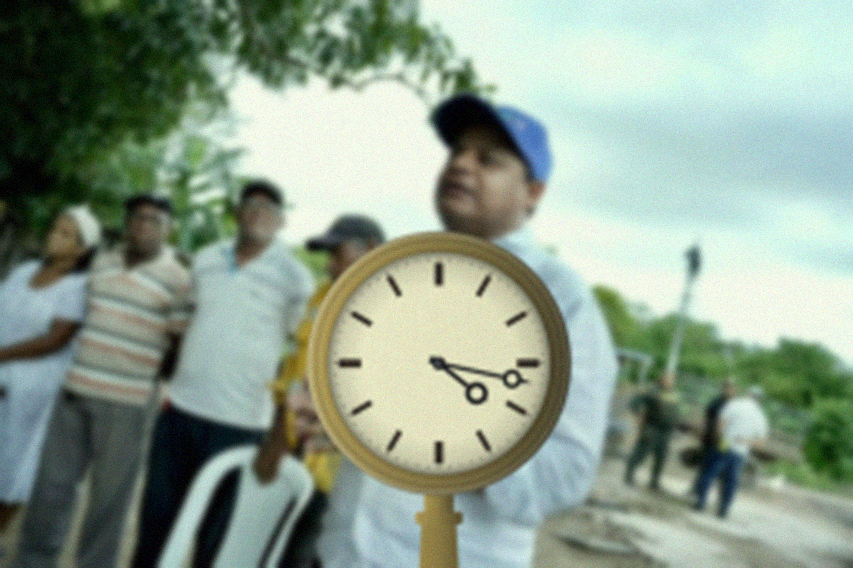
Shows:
4h17
